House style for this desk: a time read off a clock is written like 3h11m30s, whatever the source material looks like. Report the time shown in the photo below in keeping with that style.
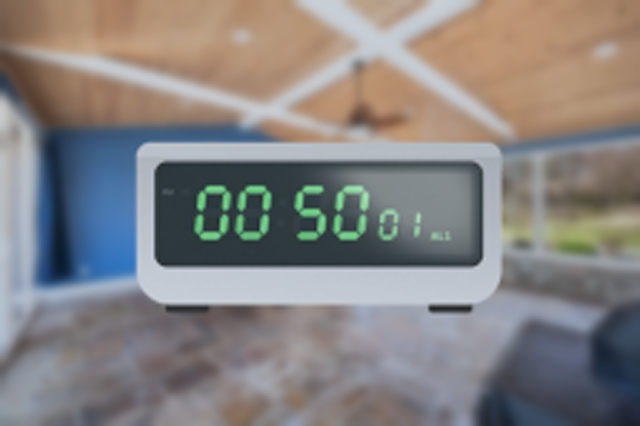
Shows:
0h50m01s
